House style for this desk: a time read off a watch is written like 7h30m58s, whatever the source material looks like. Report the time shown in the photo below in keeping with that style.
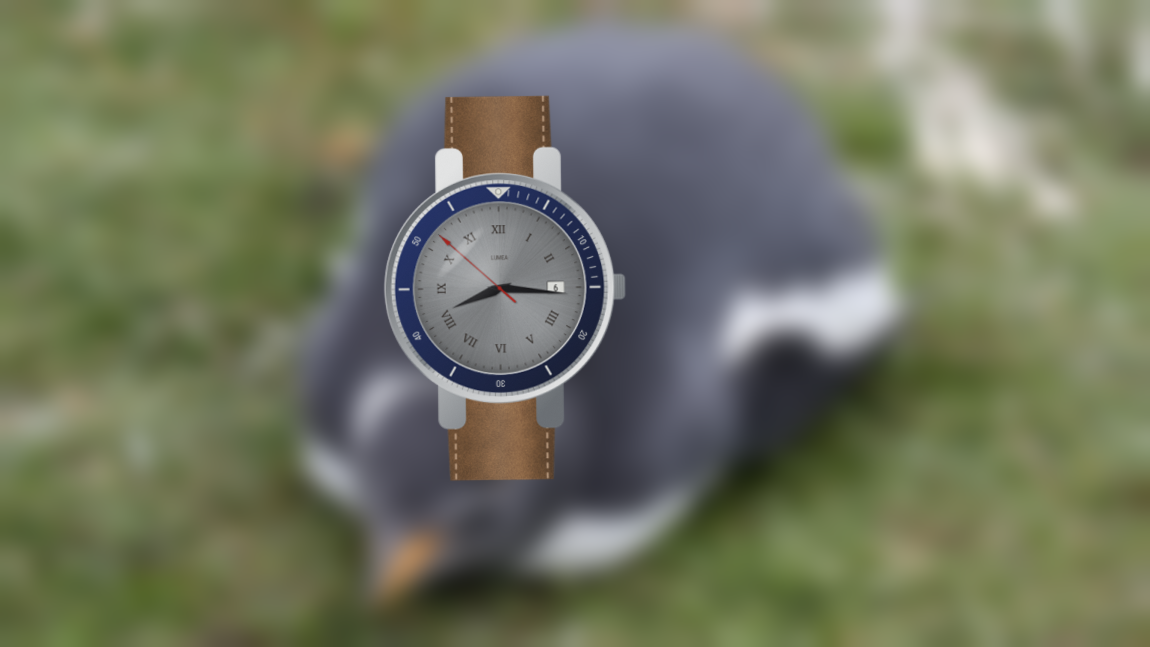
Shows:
8h15m52s
